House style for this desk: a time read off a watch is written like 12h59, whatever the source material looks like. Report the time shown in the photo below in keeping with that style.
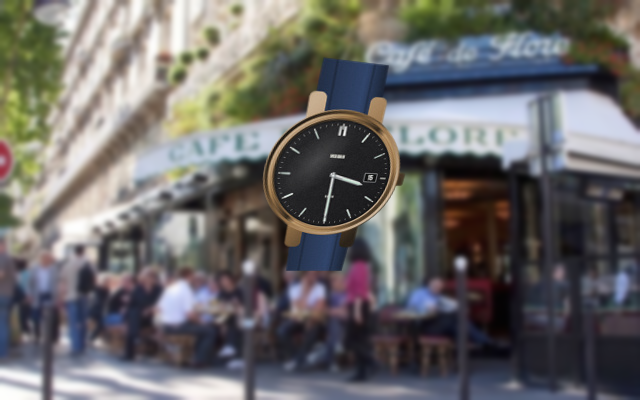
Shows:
3h30
